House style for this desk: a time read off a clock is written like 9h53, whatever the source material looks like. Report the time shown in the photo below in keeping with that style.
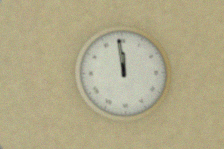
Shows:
11h59
